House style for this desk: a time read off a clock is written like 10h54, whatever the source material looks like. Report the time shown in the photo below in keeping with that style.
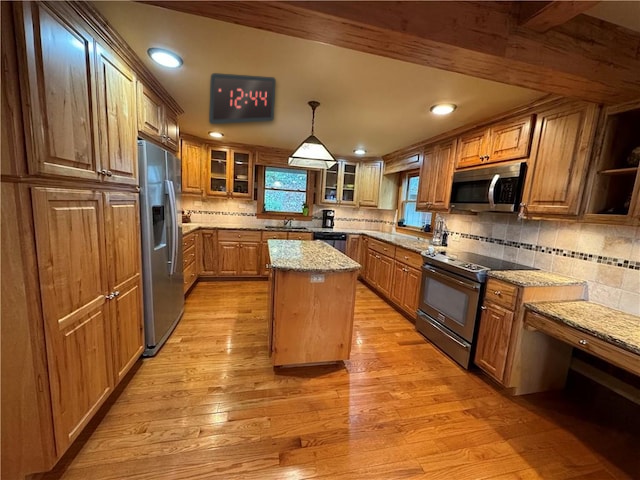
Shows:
12h44
